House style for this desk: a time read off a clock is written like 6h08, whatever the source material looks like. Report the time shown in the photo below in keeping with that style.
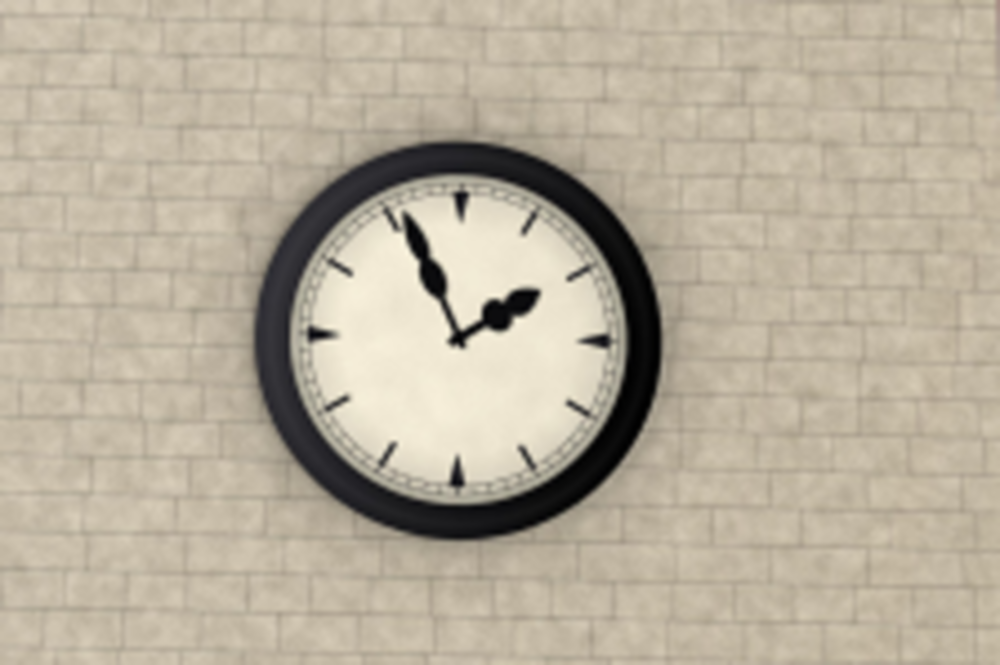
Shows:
1h56
